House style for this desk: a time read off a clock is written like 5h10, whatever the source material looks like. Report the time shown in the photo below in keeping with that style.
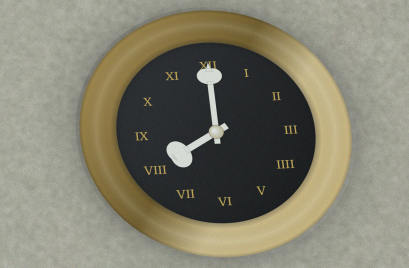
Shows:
8h00
